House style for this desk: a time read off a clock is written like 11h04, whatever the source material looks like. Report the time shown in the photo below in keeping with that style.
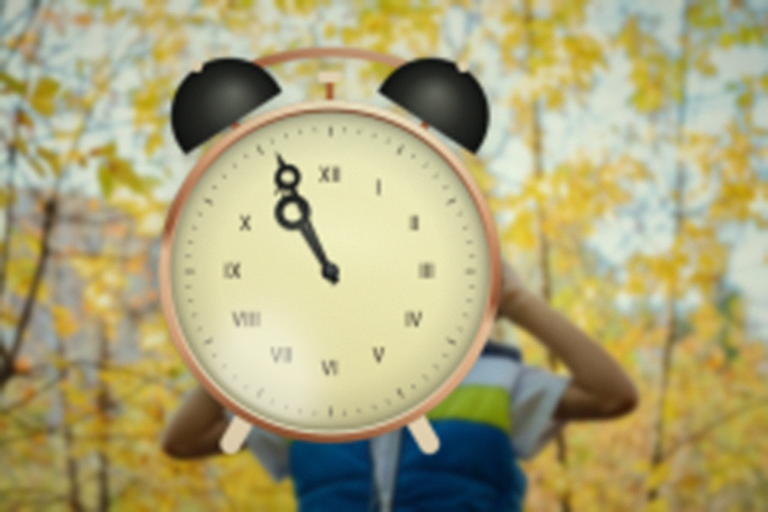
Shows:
10h56
